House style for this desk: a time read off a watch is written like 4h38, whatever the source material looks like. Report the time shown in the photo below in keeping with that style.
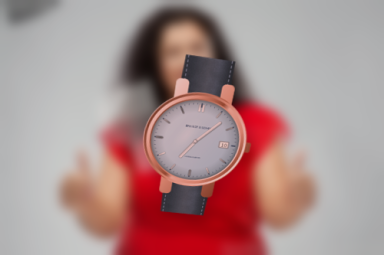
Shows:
7h07
